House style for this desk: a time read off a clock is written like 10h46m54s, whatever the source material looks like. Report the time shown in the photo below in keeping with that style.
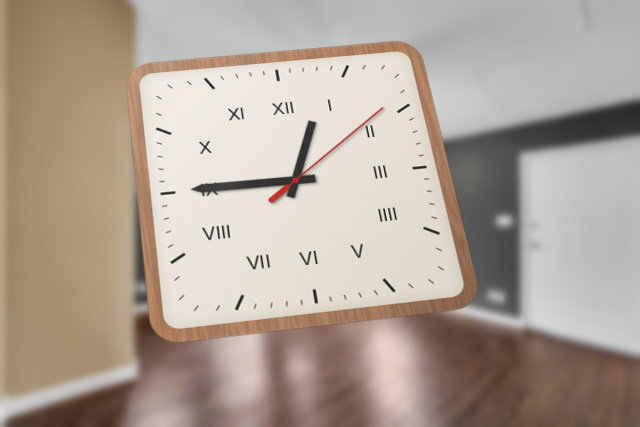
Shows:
12h45m09s
